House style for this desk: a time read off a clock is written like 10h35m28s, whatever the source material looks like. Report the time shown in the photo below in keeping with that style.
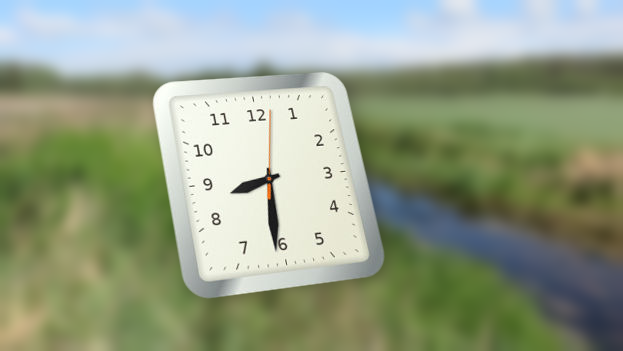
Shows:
8h31m02s
